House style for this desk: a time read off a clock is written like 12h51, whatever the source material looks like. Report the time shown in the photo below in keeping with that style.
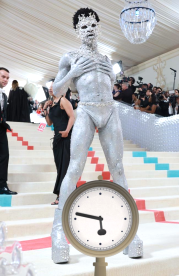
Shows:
5h47
